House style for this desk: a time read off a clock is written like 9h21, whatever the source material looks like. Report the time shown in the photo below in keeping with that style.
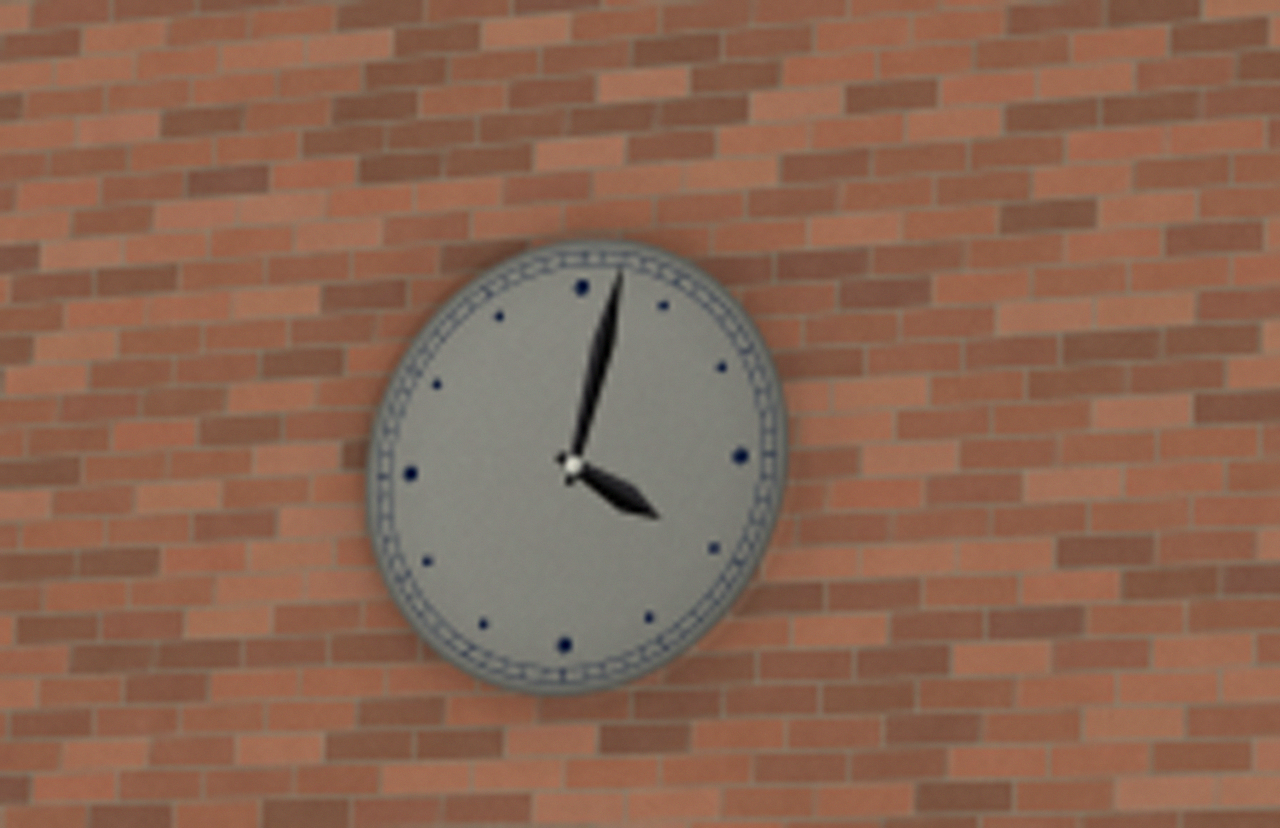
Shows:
4h02
